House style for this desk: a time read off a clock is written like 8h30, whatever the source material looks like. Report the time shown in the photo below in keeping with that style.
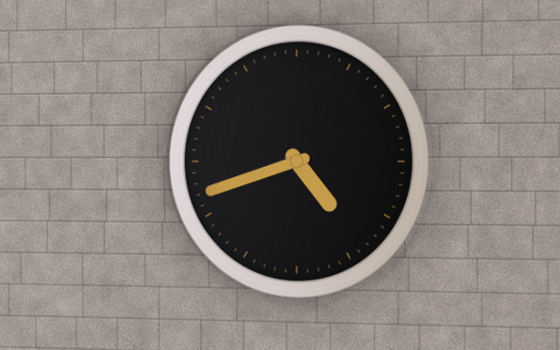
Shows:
4h42
